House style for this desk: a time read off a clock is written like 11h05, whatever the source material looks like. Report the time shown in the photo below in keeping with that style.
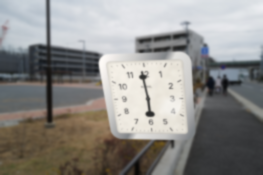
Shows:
5h59
